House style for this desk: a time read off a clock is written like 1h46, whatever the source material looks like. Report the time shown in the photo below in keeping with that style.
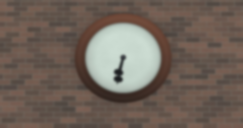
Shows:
6h32
